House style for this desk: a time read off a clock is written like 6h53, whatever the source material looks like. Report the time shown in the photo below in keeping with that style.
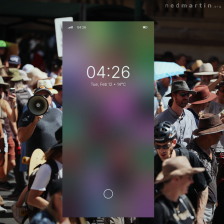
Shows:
4h26
